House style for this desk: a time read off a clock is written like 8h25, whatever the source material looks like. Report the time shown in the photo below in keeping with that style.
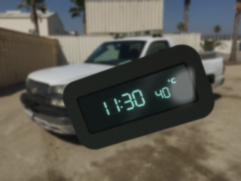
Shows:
11h30
